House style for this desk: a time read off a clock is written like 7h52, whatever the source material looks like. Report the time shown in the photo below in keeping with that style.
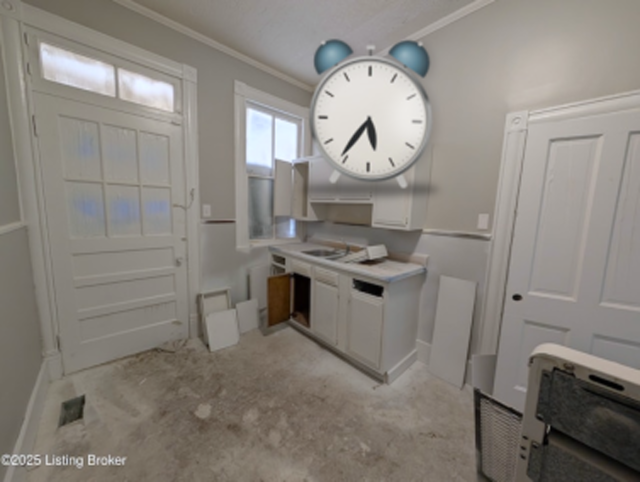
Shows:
5h36
